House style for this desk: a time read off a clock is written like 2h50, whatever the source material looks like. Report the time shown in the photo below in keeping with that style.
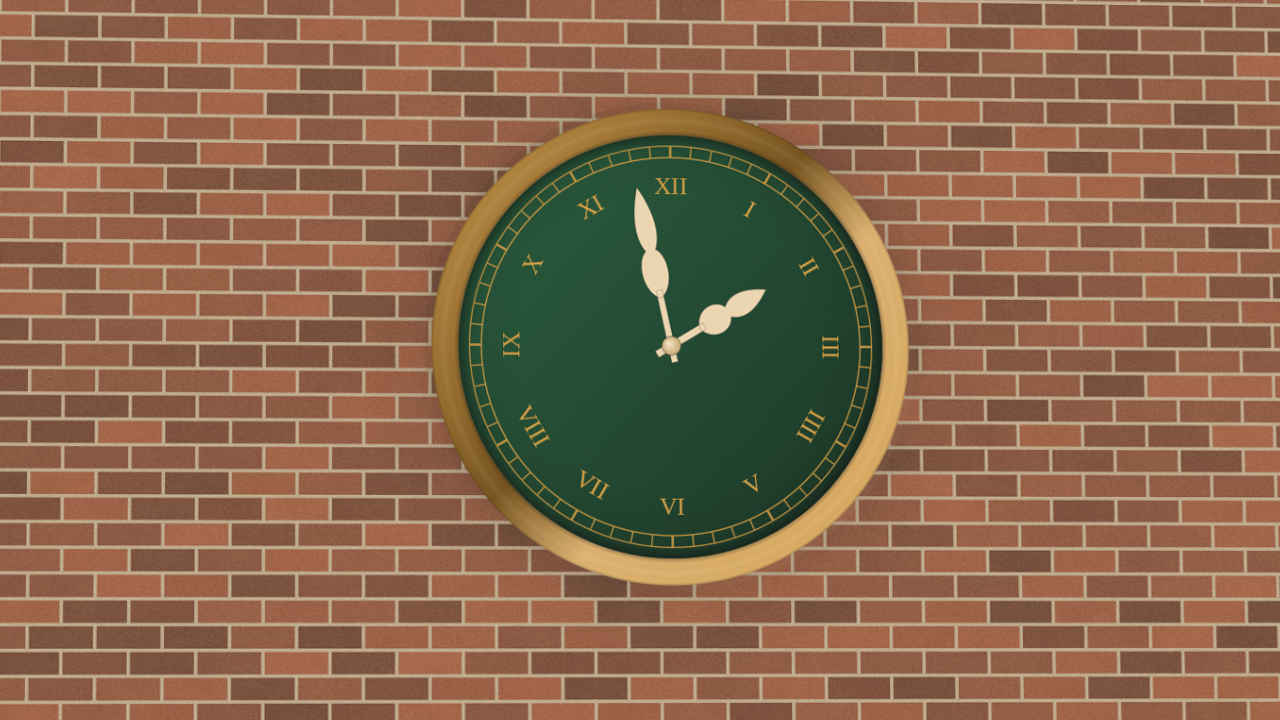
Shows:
1h58
